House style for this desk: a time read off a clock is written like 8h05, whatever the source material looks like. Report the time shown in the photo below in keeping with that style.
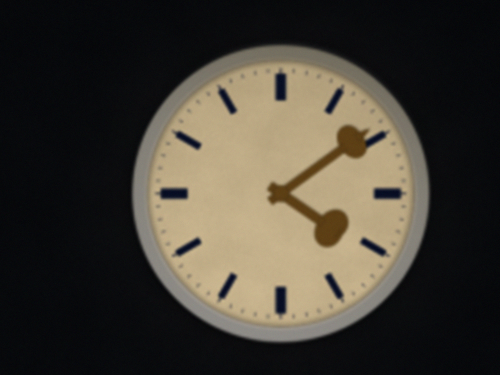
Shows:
4h09
